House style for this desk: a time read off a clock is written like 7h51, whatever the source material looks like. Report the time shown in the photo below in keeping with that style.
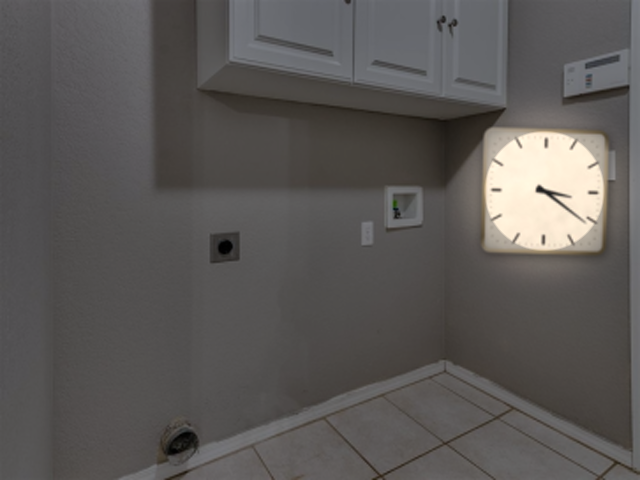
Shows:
3h21
